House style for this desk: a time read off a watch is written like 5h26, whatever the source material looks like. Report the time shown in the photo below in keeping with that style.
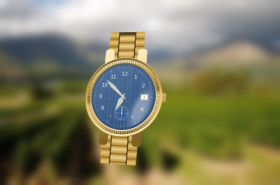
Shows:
6h52
